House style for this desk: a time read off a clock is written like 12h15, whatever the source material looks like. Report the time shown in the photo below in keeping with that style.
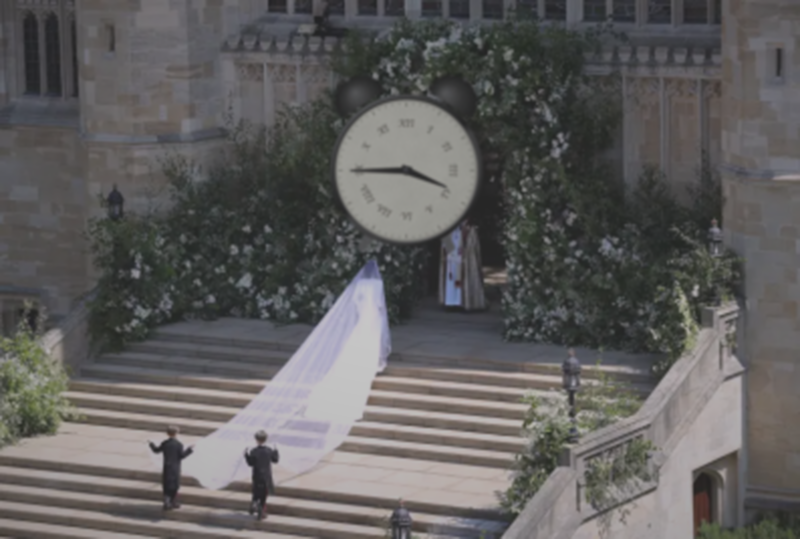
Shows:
3h45
